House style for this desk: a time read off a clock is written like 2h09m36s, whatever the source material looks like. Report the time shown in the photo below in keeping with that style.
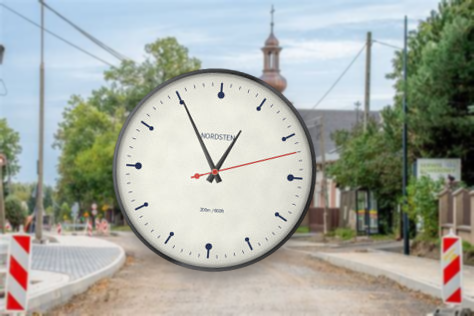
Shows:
12h55m12s
